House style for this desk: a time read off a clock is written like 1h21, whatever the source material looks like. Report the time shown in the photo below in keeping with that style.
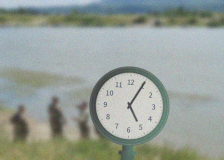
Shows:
5h05
